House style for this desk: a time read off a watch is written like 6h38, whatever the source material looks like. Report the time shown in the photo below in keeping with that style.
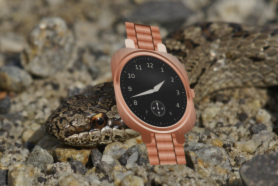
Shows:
1h42
